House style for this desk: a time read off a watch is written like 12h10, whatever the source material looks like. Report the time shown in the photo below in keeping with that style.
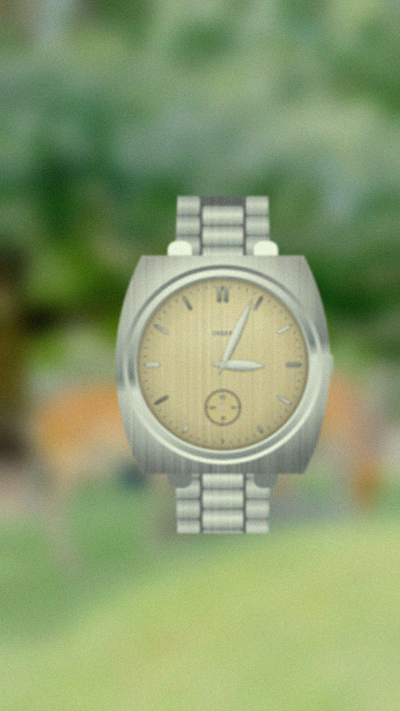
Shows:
3h04
